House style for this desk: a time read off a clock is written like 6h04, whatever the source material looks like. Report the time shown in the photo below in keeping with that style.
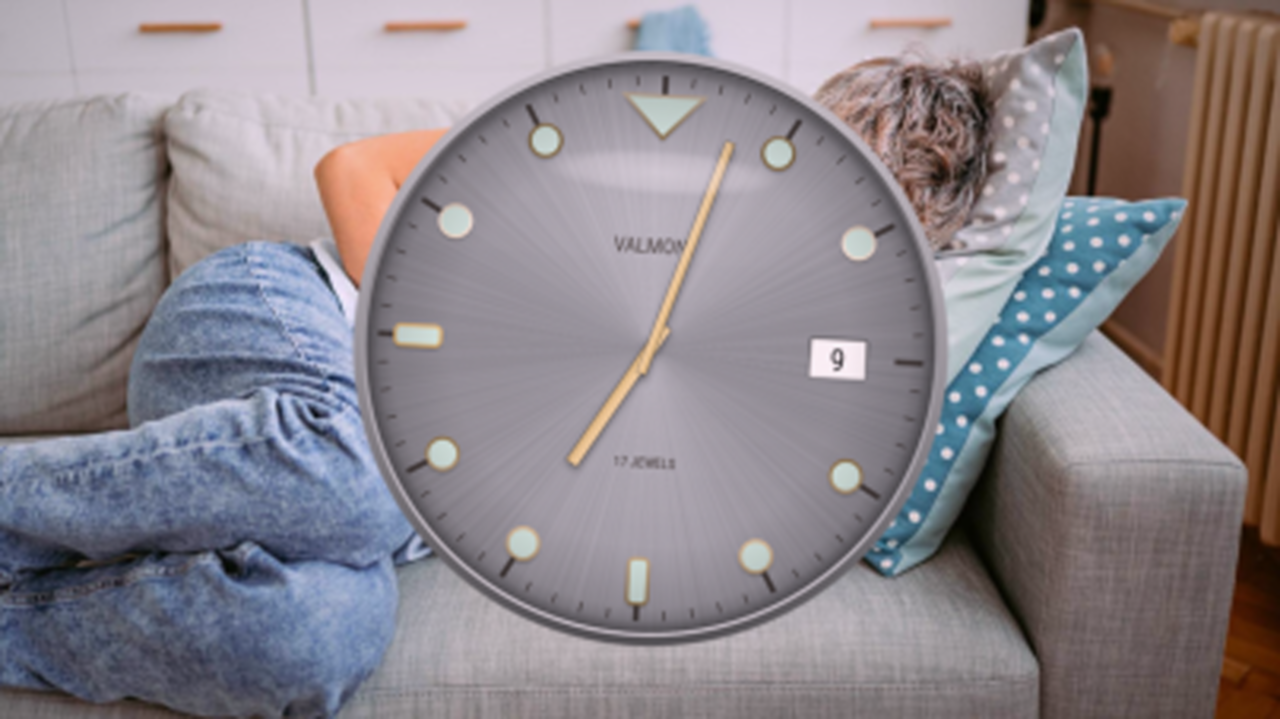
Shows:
7h03
